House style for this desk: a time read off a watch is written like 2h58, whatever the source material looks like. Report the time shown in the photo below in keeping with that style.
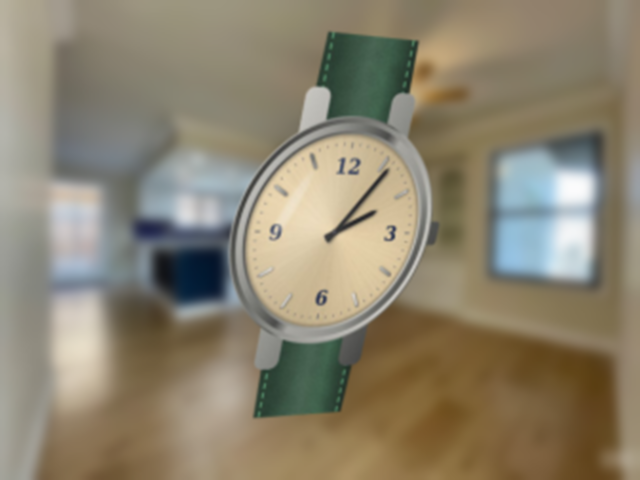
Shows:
2h06
